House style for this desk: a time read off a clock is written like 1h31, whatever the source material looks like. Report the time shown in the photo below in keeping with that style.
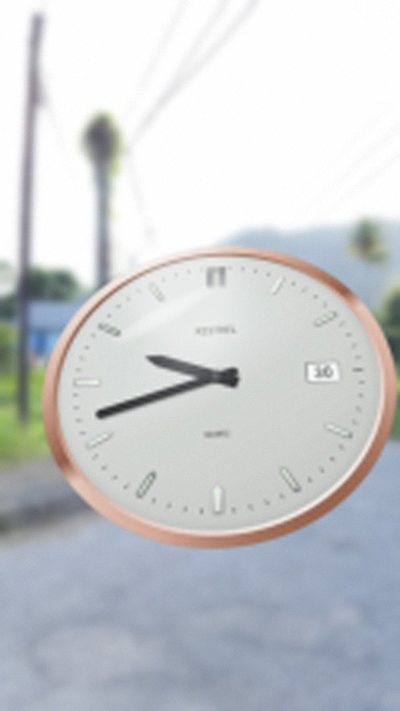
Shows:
9h42
